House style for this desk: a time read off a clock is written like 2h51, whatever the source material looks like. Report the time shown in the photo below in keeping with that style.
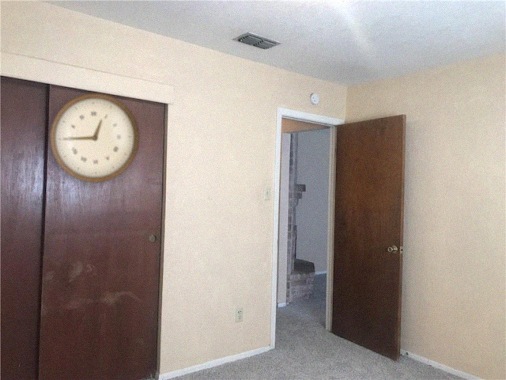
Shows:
12h45
